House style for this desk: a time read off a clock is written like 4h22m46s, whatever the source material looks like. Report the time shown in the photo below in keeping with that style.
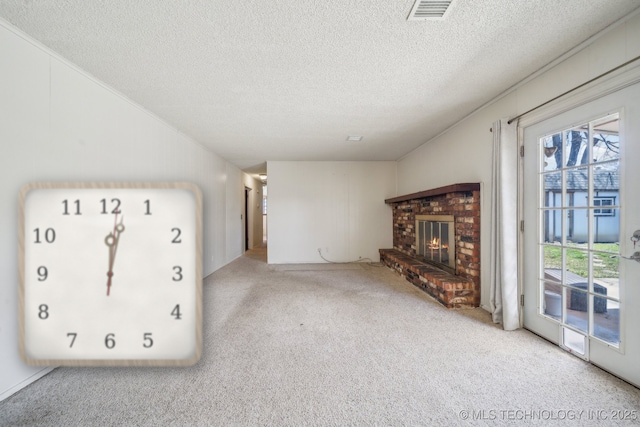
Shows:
12h02m01s
